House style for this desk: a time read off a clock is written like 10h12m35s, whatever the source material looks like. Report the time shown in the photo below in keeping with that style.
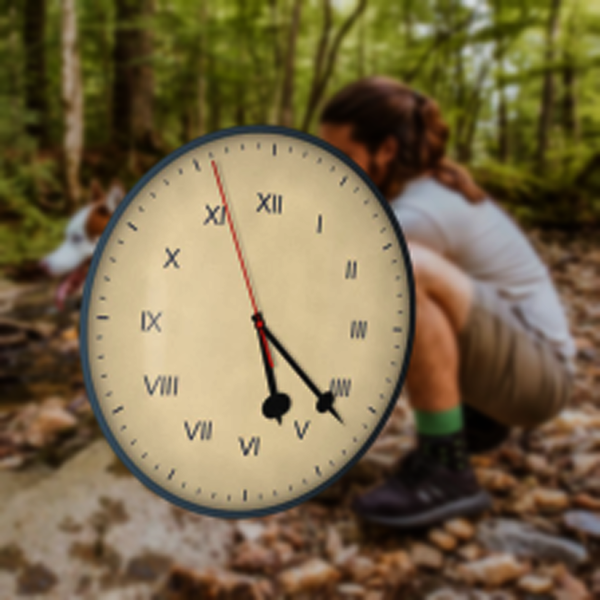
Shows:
5h21m56s
